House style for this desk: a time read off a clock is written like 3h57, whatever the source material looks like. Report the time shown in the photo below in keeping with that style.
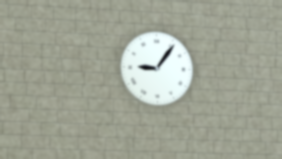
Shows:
9h06
